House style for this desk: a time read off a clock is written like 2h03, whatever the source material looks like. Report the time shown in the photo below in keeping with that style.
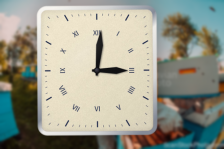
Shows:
3h01
